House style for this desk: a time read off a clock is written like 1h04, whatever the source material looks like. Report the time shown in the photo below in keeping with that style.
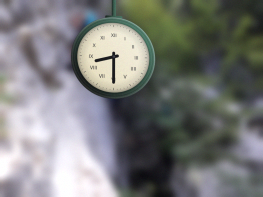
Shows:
8h30
